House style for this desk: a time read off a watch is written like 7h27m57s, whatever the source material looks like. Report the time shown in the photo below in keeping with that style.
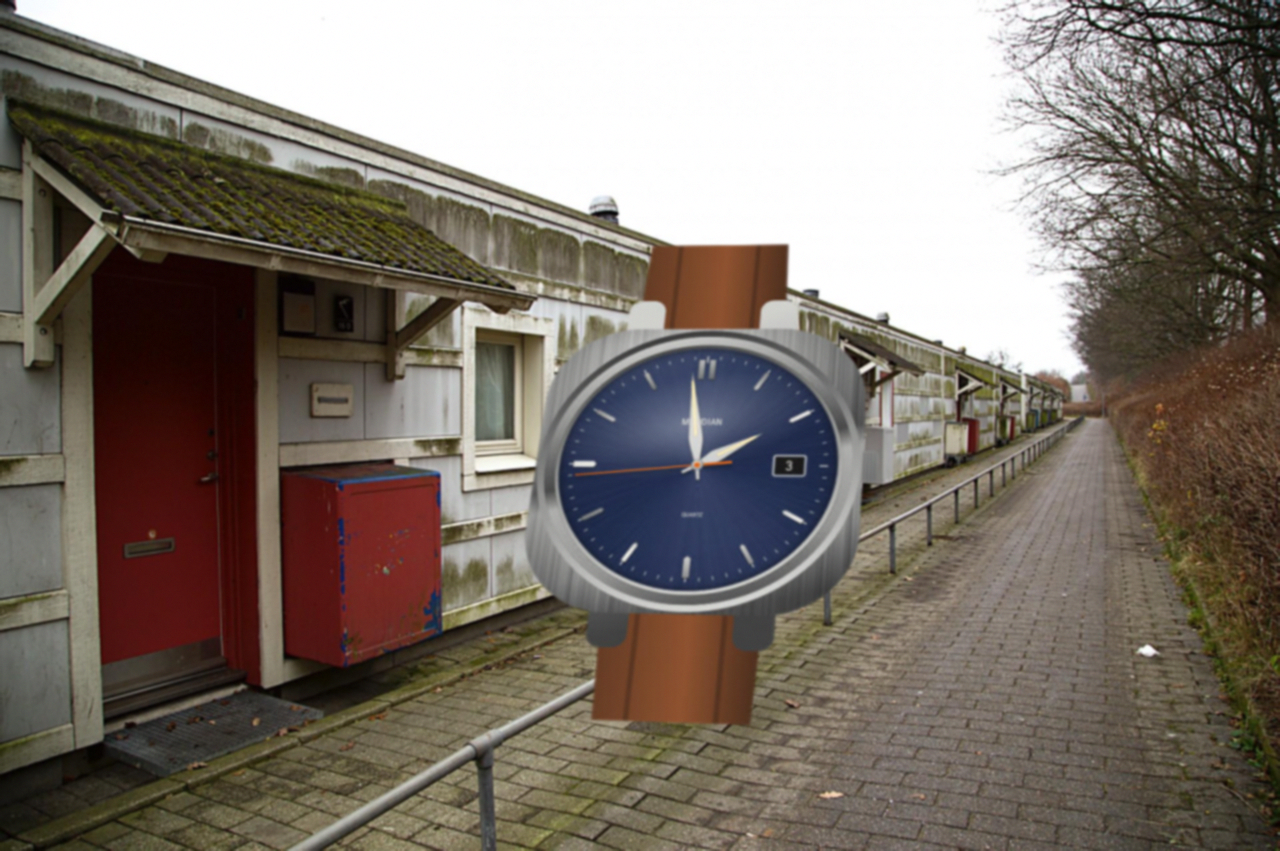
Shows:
1h58m44s
